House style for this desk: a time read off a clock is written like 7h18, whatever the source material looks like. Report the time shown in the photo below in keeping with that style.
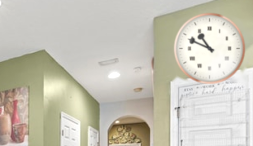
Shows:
10h49
